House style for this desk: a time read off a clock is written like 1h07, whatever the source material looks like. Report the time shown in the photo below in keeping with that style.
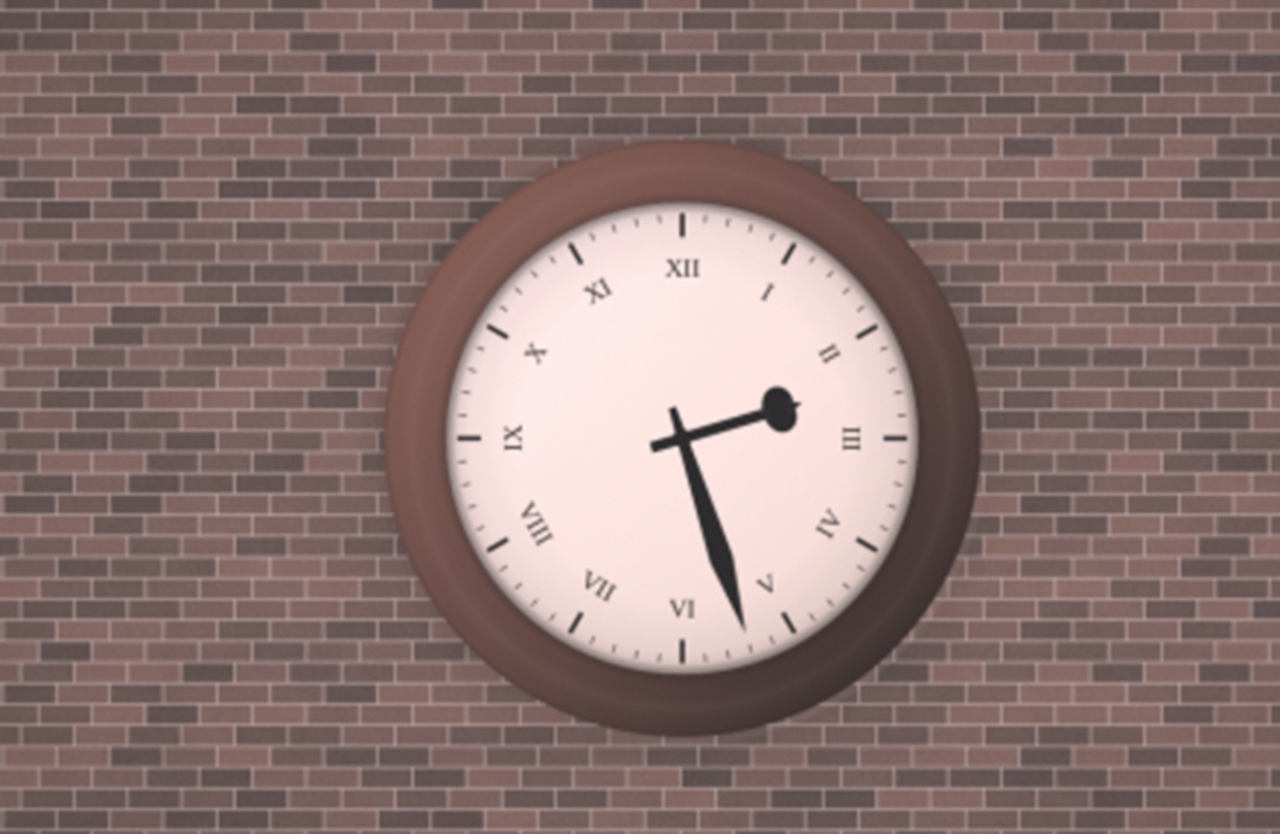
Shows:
2h27
